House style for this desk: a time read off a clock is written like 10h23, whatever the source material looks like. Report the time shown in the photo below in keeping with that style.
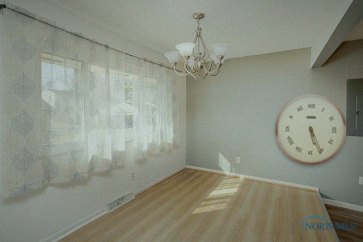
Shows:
5h26
